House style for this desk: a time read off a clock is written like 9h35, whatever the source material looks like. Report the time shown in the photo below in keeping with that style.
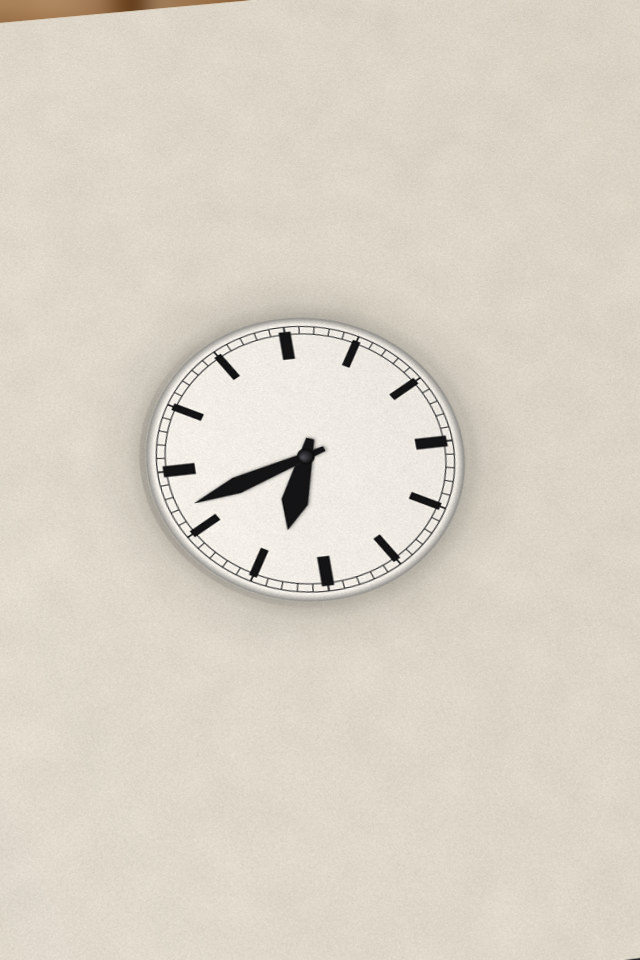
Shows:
6h42
